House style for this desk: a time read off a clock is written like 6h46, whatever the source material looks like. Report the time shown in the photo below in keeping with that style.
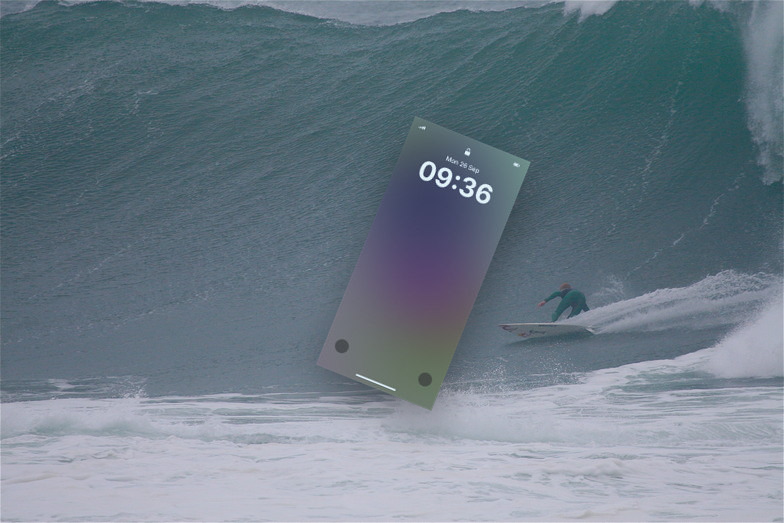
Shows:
9h36
